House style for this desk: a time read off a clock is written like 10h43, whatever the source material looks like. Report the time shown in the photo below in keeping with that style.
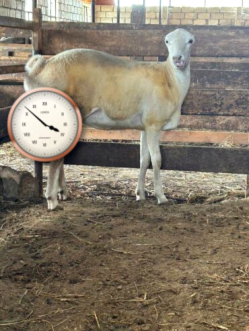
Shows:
3h52
